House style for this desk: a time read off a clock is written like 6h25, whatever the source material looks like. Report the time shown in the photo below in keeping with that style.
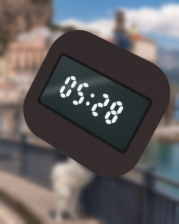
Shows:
5h28
